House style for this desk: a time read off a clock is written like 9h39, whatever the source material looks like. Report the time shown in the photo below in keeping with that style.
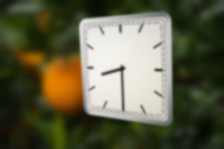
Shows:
8h30
